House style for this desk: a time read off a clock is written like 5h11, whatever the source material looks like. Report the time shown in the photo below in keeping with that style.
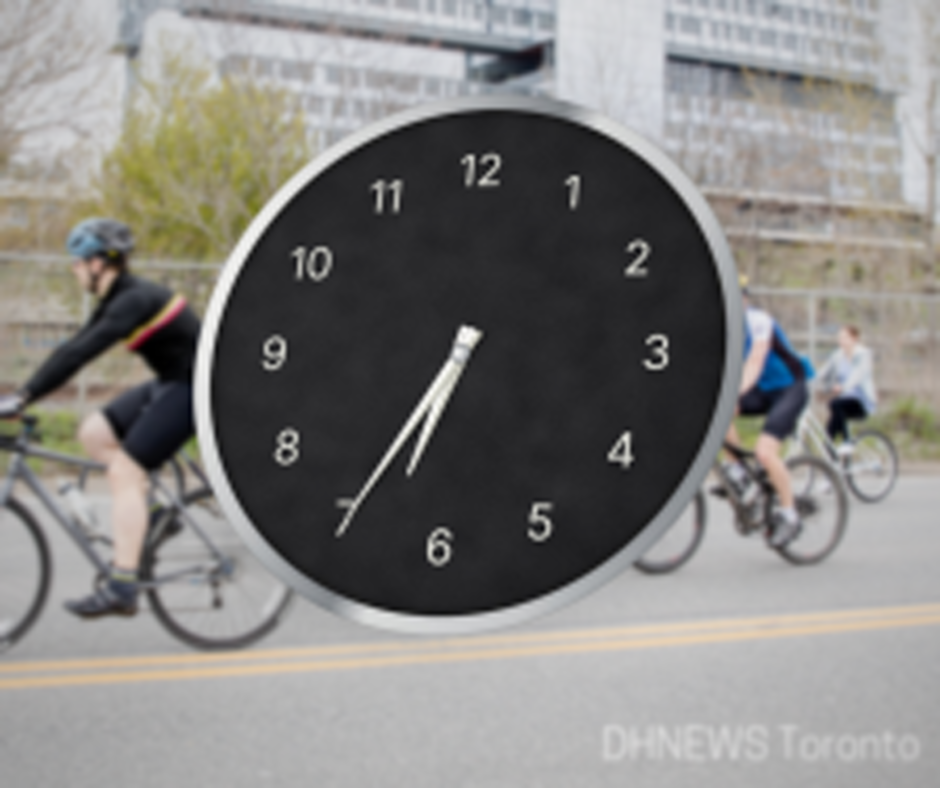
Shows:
6h35
